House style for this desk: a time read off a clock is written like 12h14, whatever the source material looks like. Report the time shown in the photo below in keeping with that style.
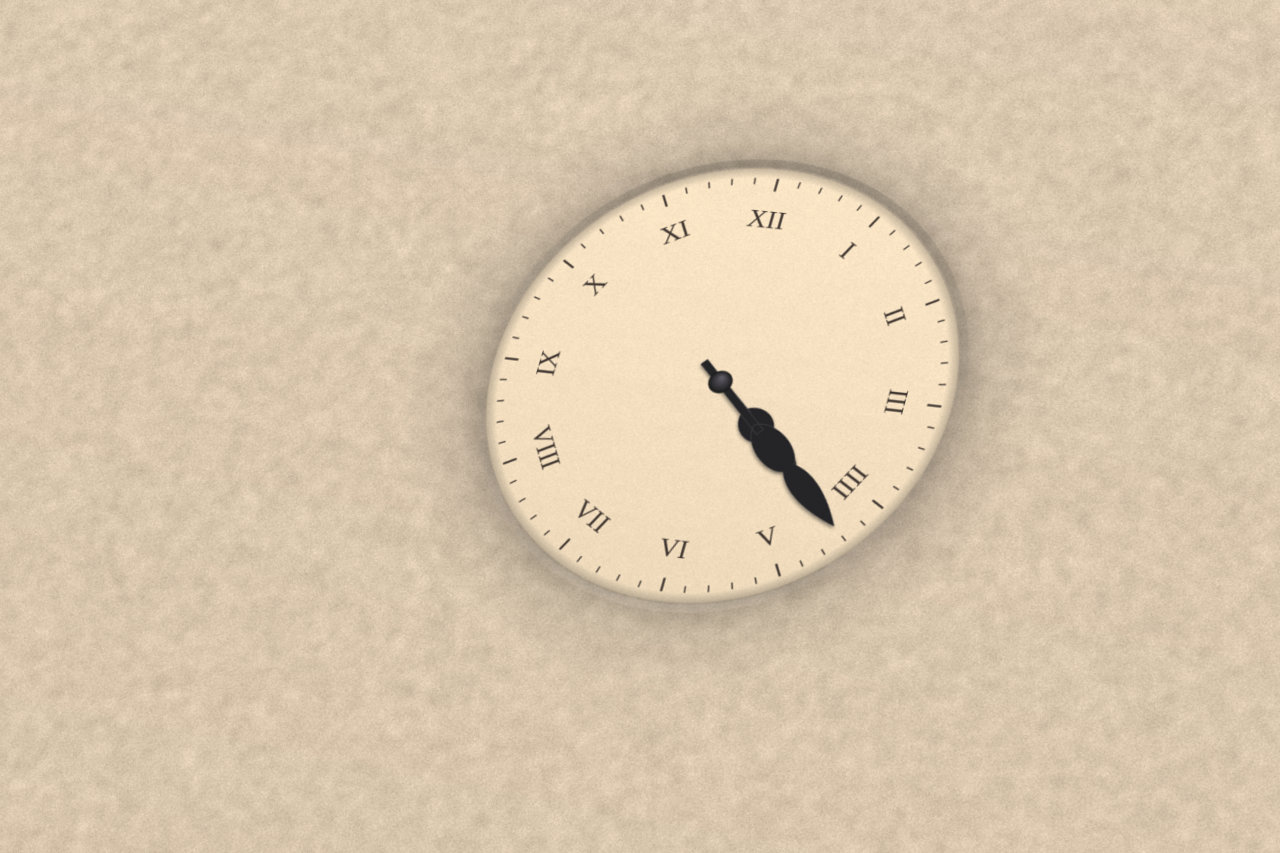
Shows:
4h22
